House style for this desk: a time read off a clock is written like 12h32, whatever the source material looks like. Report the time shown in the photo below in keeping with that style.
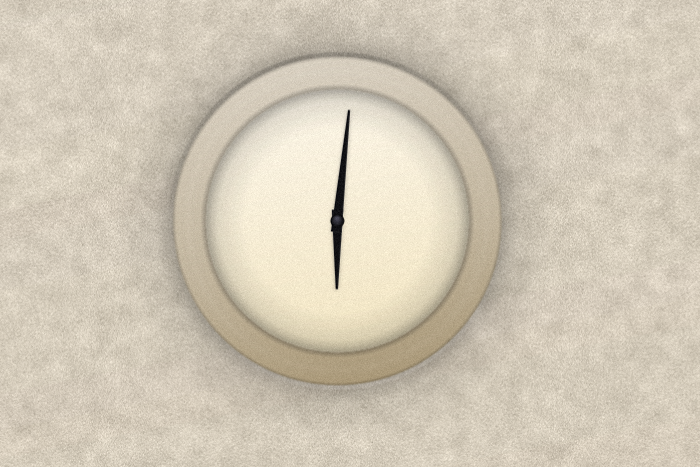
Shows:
6h01
